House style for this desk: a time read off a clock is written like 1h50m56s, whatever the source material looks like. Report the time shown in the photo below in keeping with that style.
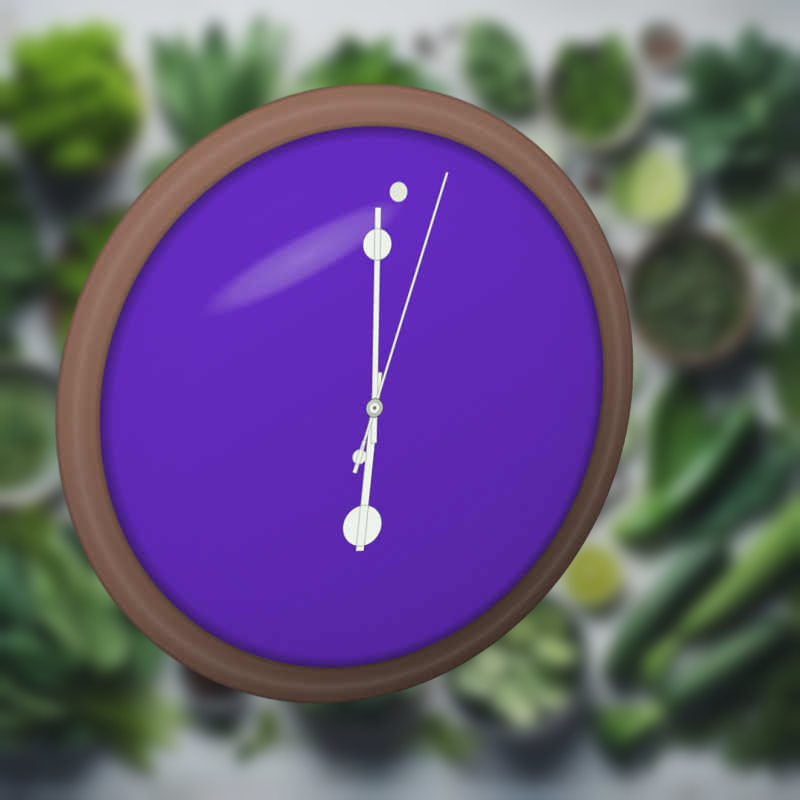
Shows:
5h59m02s
